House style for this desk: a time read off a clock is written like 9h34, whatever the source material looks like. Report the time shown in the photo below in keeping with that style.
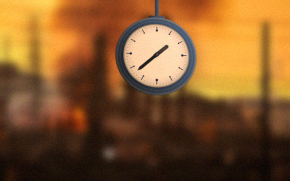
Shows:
1h38
